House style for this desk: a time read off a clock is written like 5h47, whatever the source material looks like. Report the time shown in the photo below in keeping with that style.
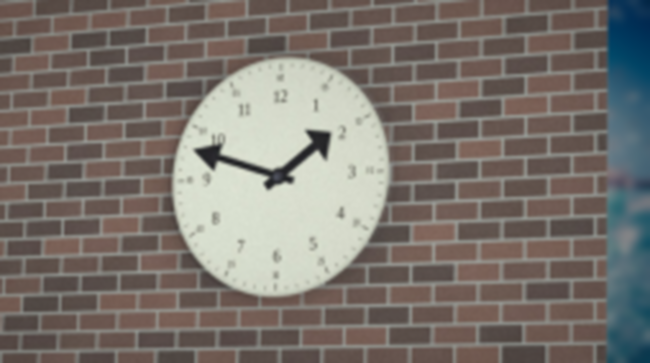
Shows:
1h48
